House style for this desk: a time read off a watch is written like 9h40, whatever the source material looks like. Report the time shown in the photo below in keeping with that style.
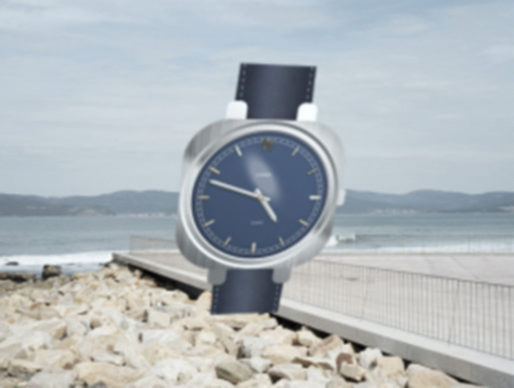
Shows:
4h48
